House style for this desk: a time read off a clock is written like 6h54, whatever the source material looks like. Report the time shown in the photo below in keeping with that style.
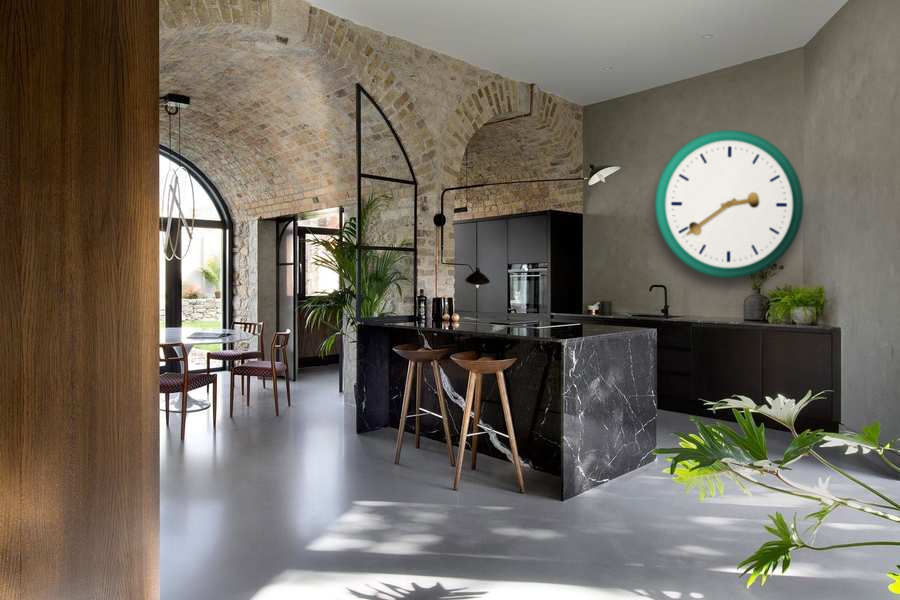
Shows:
2h39
